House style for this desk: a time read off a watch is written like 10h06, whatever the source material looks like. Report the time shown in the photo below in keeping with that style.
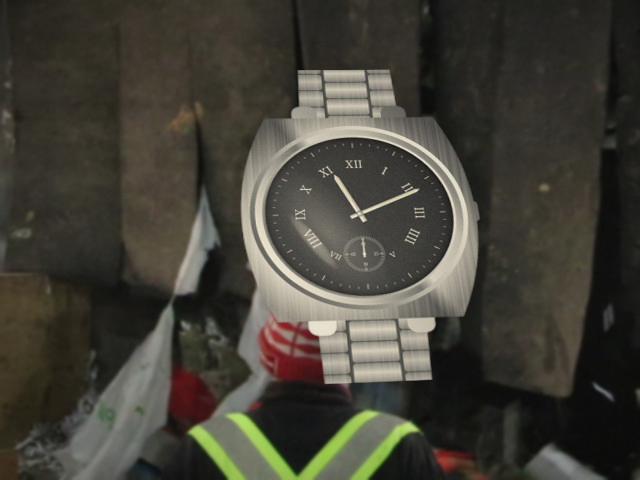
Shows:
11h11
